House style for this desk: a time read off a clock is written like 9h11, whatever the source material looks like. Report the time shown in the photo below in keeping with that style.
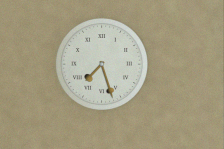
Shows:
7h27
